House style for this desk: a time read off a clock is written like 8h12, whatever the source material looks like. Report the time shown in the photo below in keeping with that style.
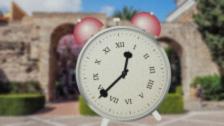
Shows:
12h39
